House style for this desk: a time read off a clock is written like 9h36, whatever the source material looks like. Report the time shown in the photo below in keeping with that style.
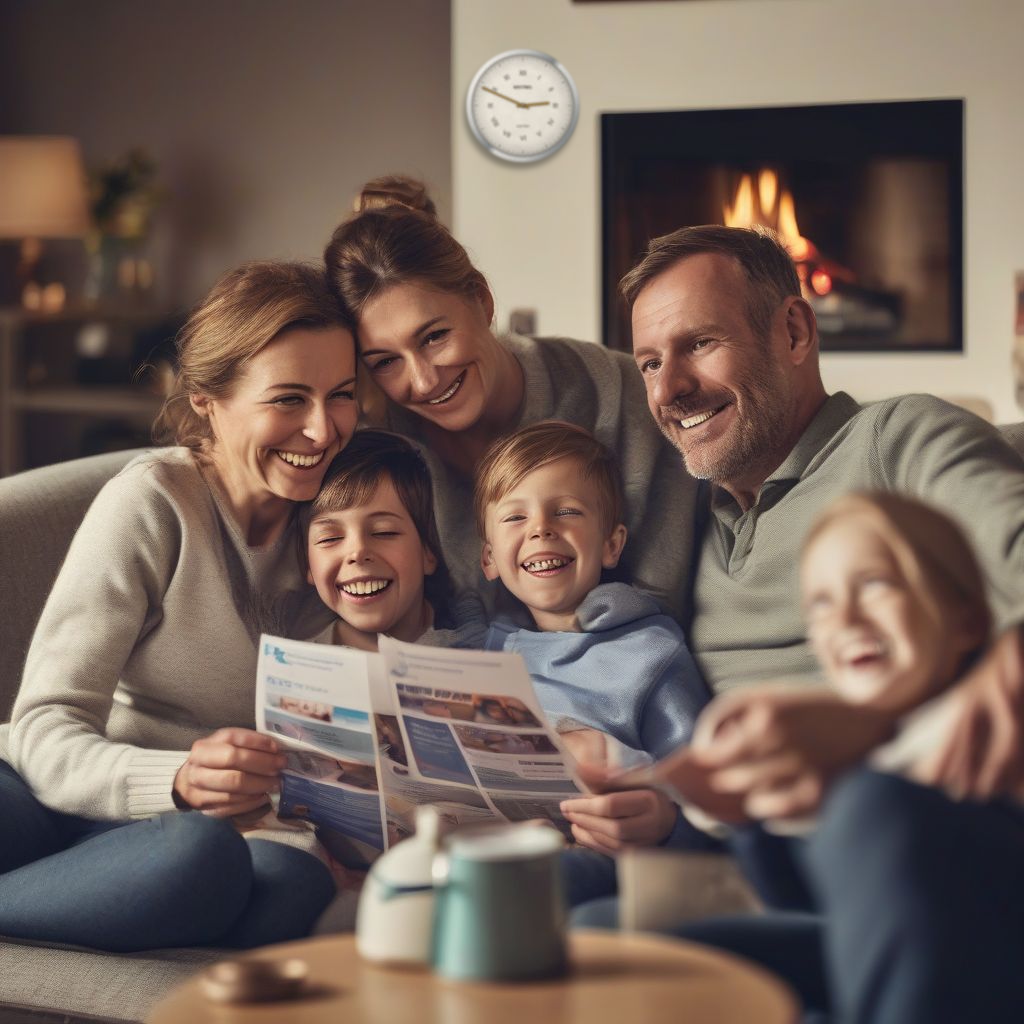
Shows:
2h49
